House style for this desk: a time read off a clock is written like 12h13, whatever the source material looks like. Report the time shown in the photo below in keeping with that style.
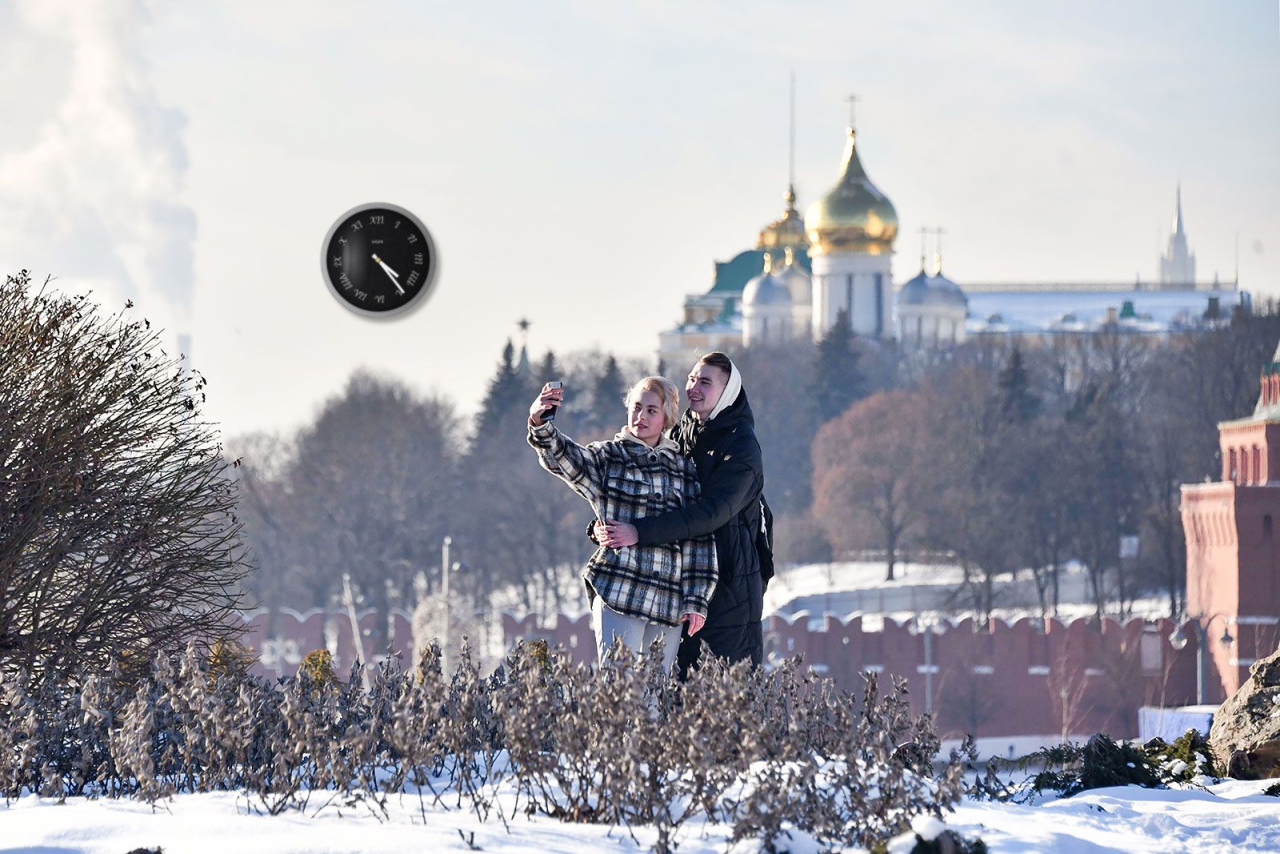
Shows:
4h24
